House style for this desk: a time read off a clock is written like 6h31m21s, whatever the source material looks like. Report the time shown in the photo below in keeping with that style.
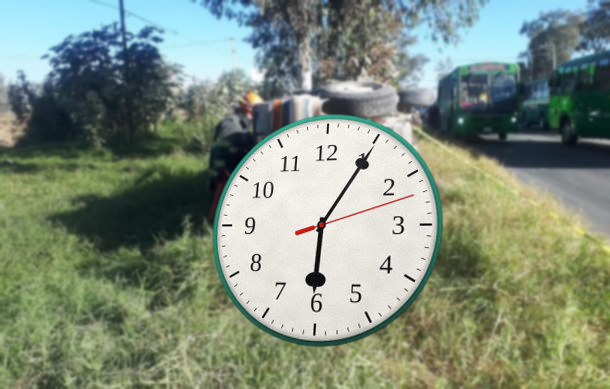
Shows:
6h05m12s
